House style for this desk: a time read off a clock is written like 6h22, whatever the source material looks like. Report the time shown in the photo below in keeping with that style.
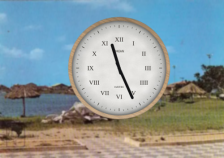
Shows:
11h26
